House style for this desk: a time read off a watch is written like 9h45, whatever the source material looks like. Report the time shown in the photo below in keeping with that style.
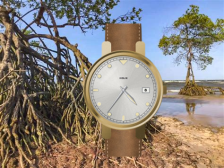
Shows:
4h36
